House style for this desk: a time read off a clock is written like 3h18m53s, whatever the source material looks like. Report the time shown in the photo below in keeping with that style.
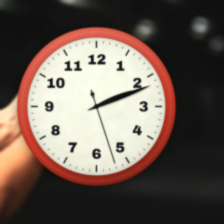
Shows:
2h11m27s
